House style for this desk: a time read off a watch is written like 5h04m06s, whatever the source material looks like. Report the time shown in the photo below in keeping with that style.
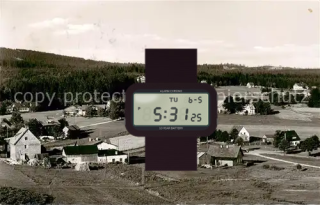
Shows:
5h31m25s
